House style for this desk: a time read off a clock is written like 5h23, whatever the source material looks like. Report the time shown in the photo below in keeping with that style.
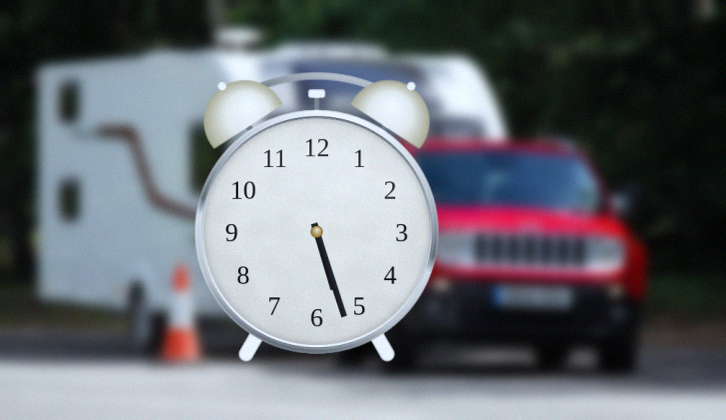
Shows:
5h27
